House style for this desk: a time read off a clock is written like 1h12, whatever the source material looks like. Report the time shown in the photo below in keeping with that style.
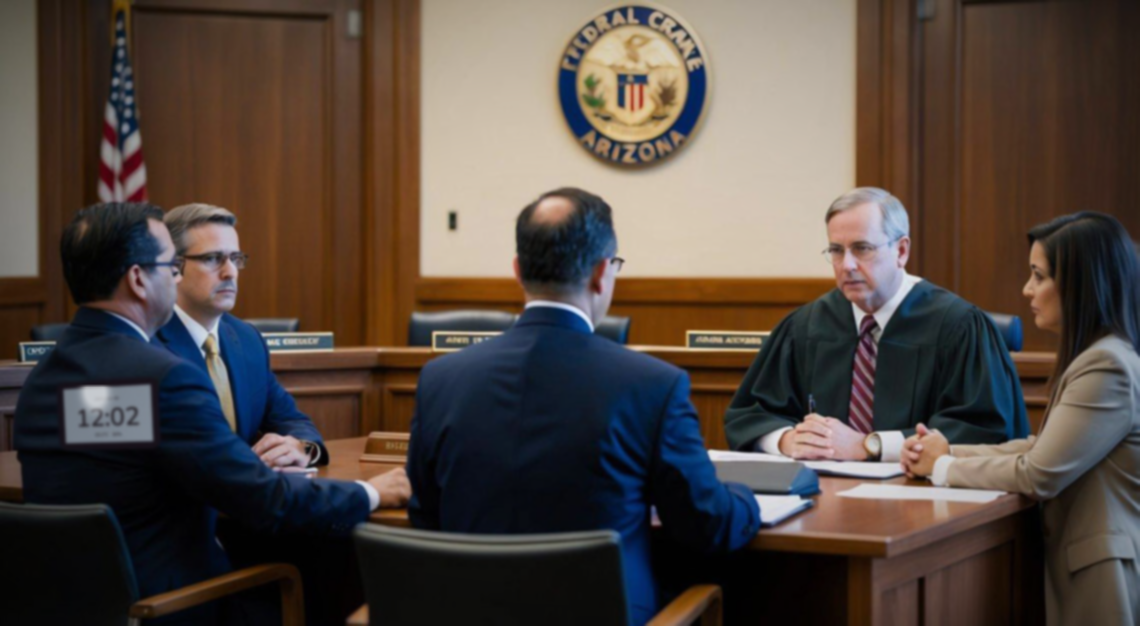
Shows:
12h02
